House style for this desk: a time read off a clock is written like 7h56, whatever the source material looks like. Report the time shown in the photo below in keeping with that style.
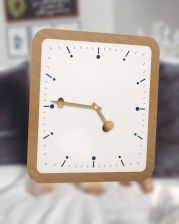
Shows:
4h46
